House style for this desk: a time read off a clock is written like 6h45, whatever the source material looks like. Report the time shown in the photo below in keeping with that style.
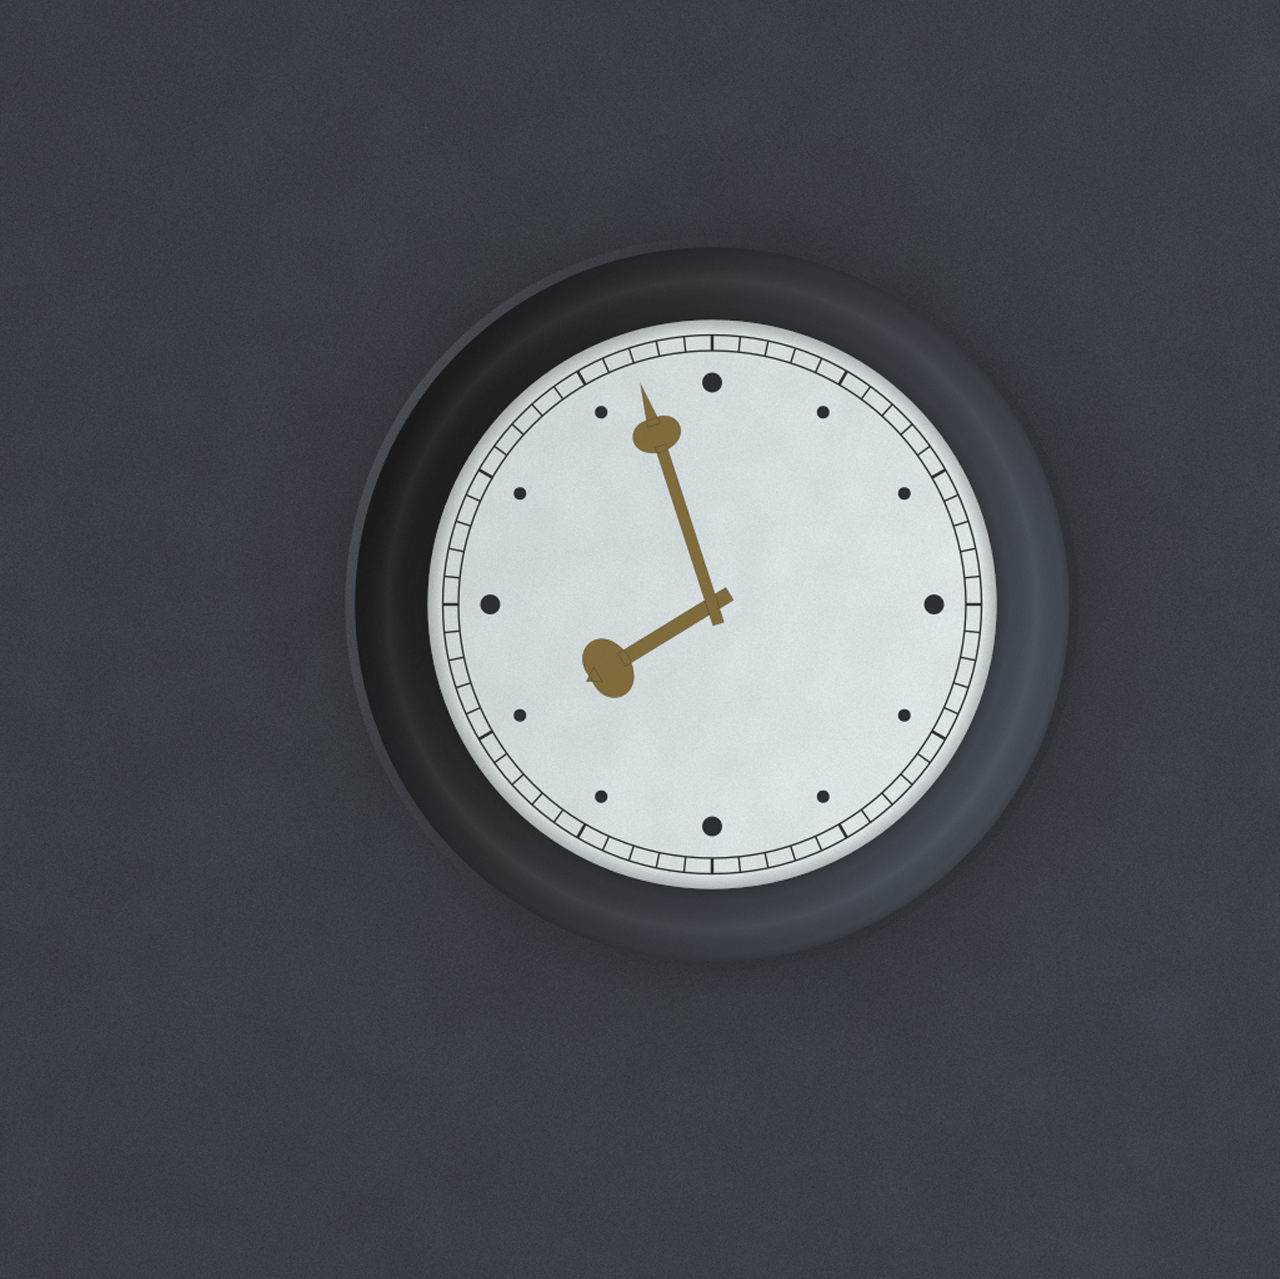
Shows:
7h57
